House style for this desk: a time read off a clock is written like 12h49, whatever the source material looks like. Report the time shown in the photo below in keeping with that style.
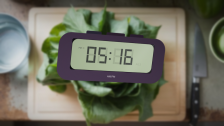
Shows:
5h16
